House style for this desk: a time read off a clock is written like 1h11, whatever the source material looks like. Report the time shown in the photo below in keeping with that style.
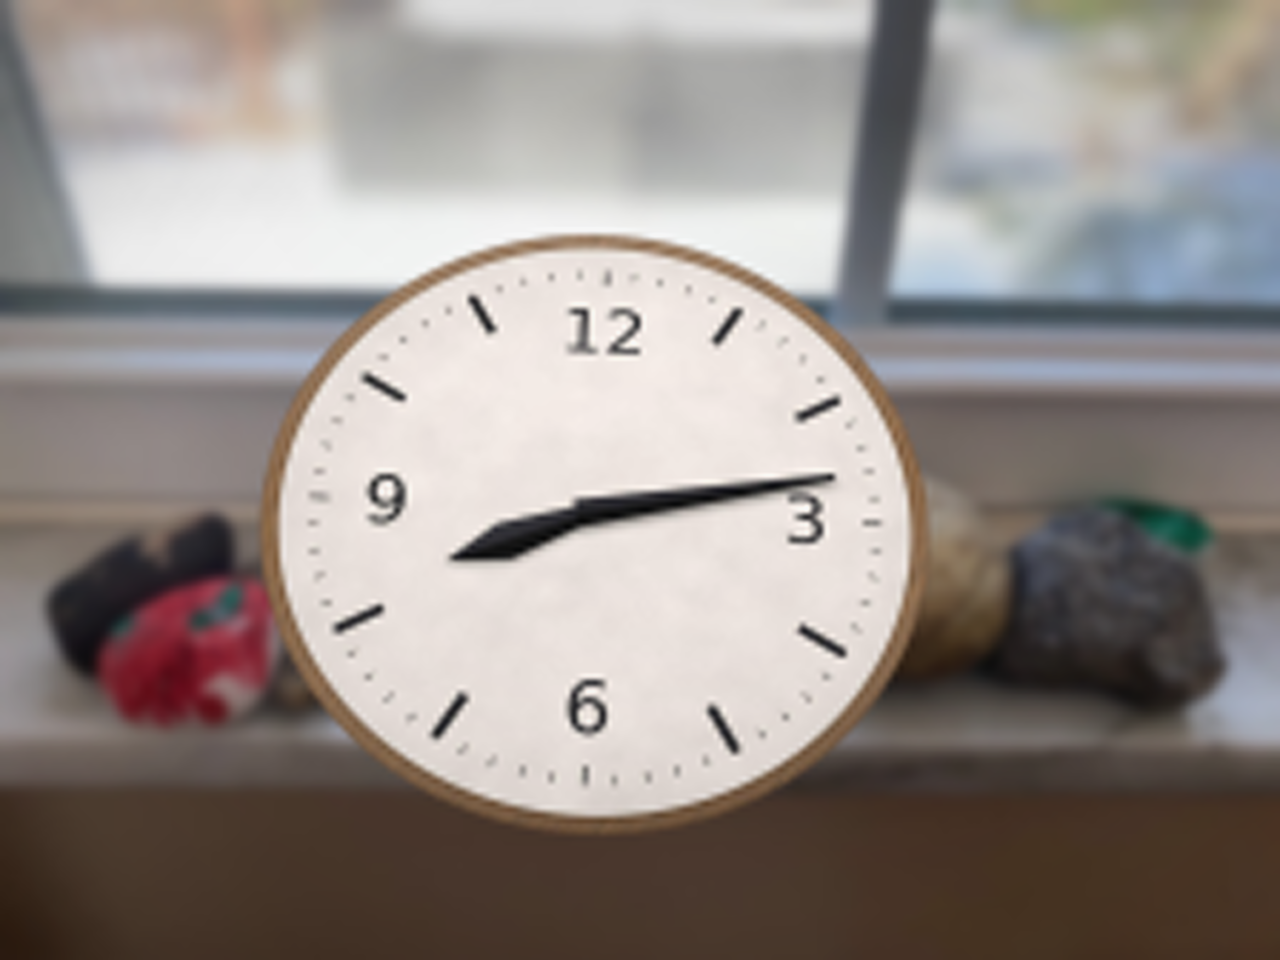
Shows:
8h13
